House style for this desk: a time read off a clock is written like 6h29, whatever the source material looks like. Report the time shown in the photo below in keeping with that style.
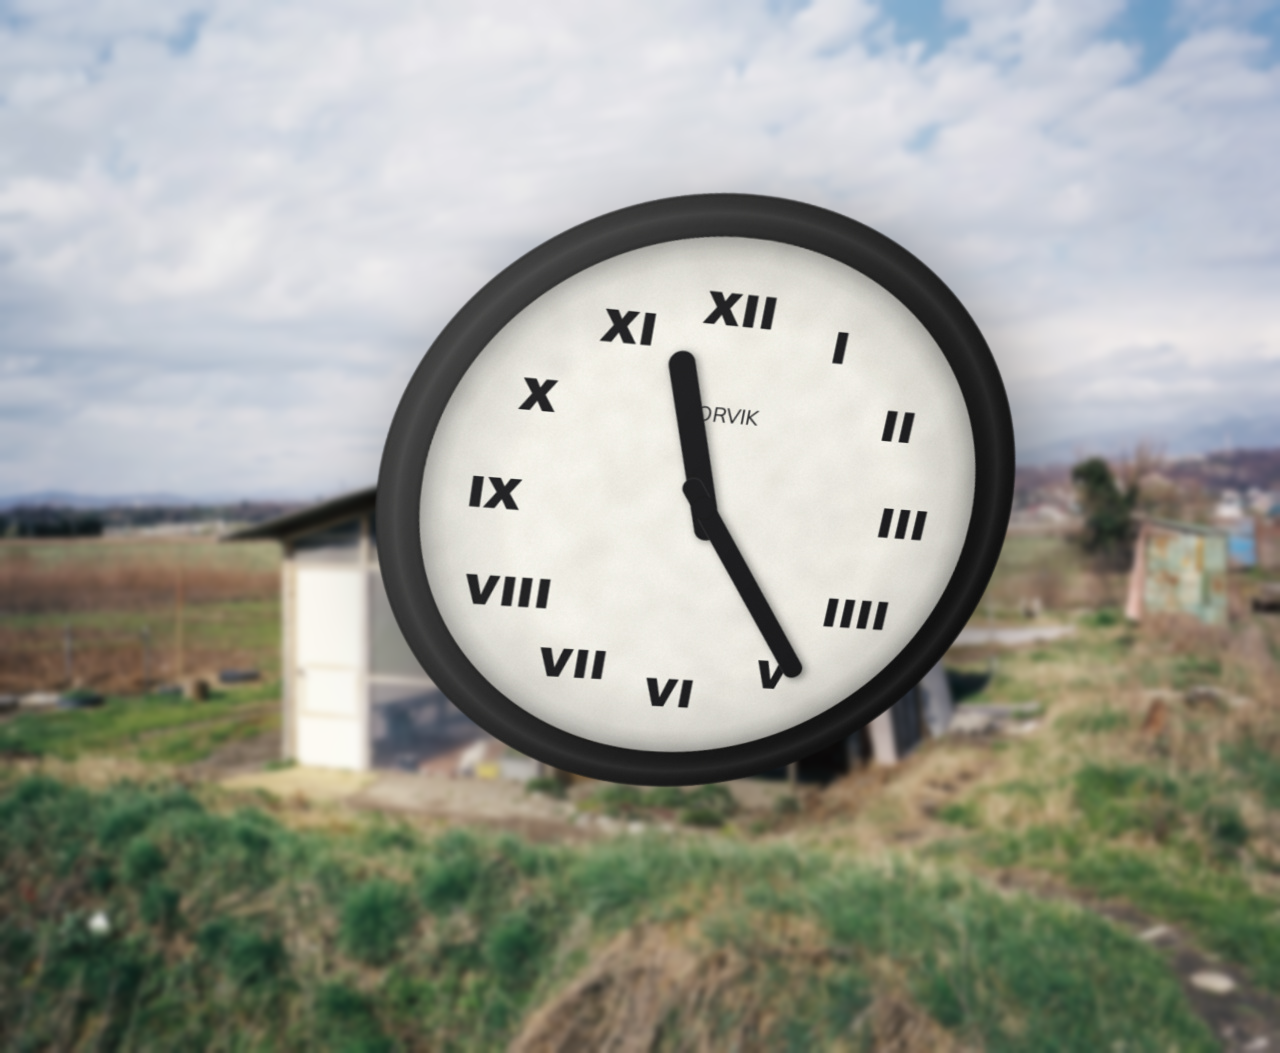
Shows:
11h24
